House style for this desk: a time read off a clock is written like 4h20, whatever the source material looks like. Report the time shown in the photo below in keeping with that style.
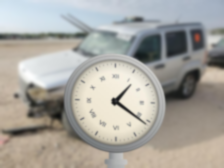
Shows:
1h21
